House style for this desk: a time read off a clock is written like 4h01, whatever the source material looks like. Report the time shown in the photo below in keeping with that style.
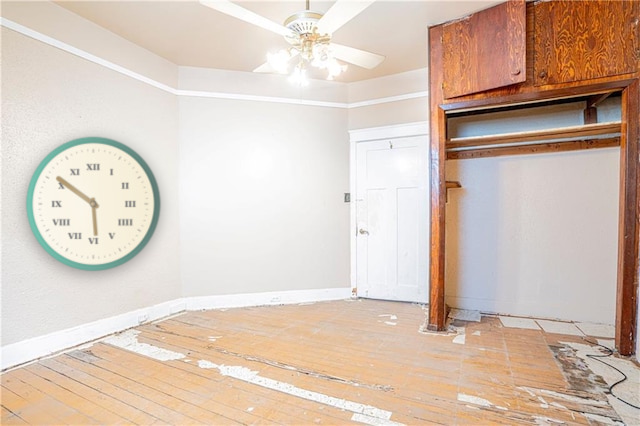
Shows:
5h51
